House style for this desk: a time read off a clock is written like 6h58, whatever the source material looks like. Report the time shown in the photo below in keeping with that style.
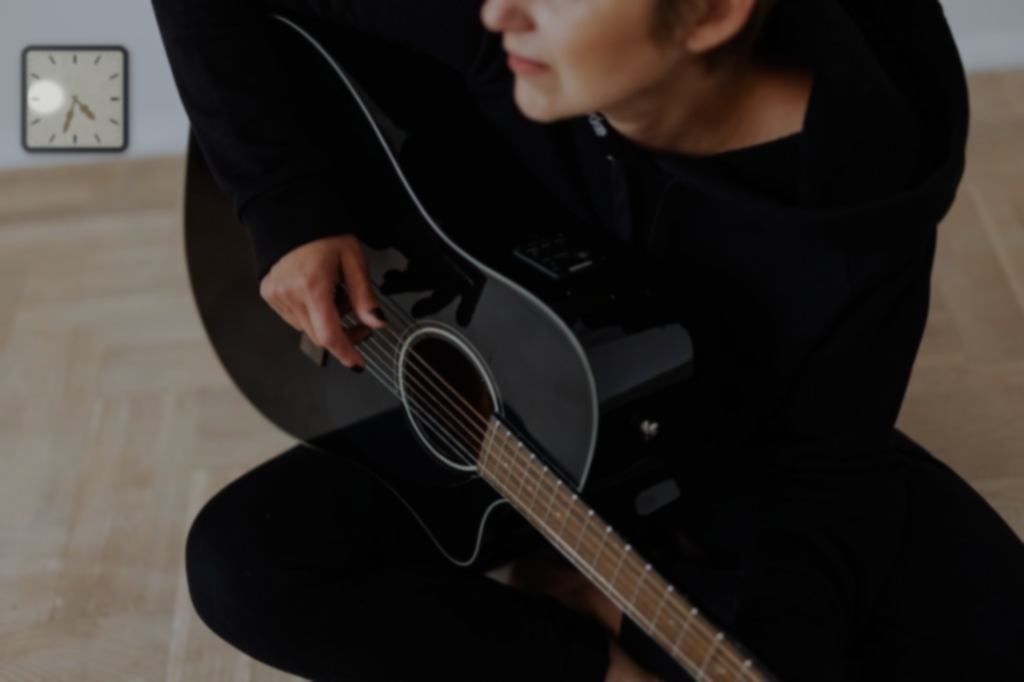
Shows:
4h33
